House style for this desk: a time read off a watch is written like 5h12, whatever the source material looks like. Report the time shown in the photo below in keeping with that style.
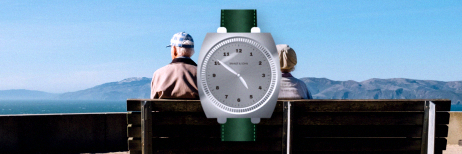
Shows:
4h51
